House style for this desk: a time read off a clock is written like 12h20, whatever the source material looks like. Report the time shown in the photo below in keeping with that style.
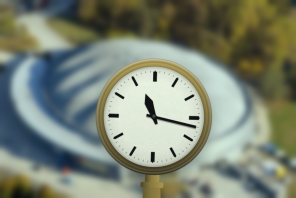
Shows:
11h17
